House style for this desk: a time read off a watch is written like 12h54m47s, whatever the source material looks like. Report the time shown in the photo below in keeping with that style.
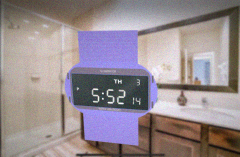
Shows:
5h52m14s
